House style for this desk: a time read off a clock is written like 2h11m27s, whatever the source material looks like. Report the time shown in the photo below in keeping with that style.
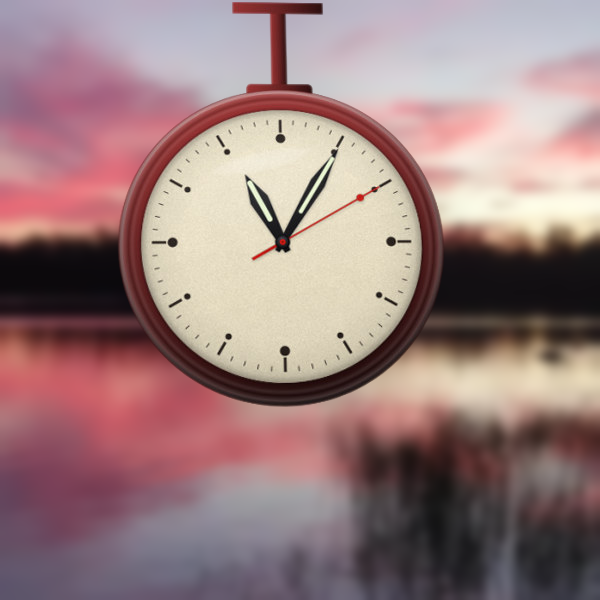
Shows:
11h05m10s
